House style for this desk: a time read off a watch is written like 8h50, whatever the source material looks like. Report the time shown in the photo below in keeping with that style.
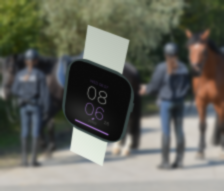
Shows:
8h06
